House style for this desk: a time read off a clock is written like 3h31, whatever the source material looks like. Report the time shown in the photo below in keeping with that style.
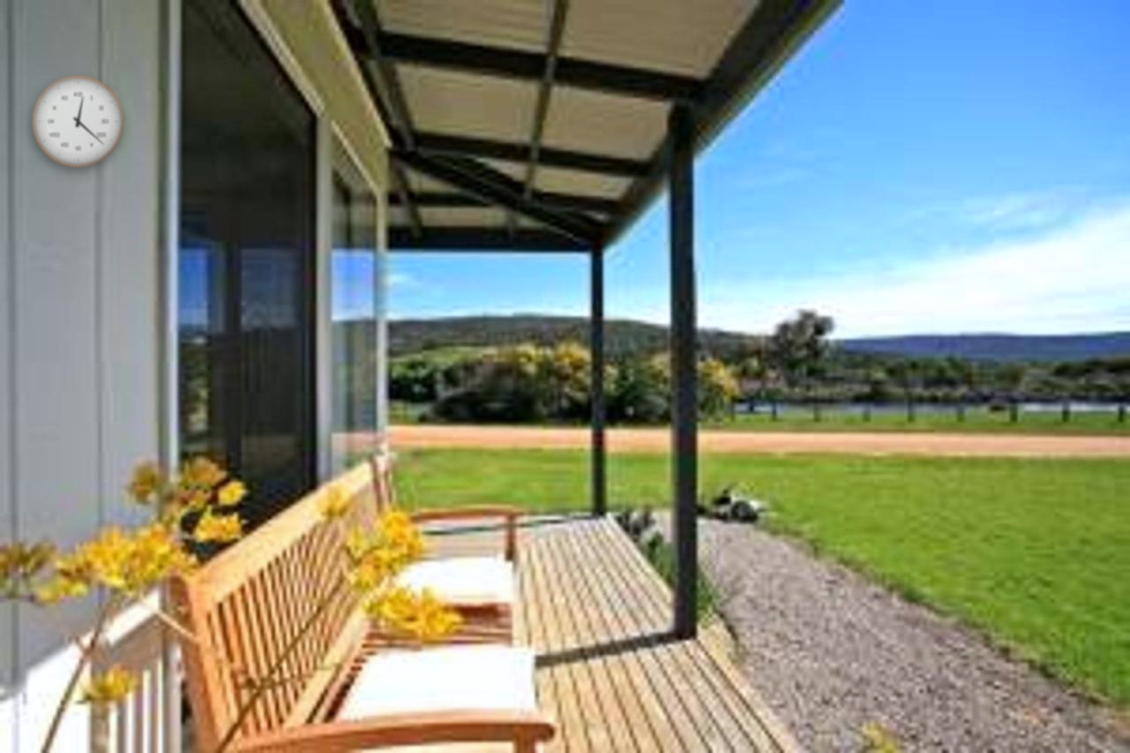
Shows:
12h22
